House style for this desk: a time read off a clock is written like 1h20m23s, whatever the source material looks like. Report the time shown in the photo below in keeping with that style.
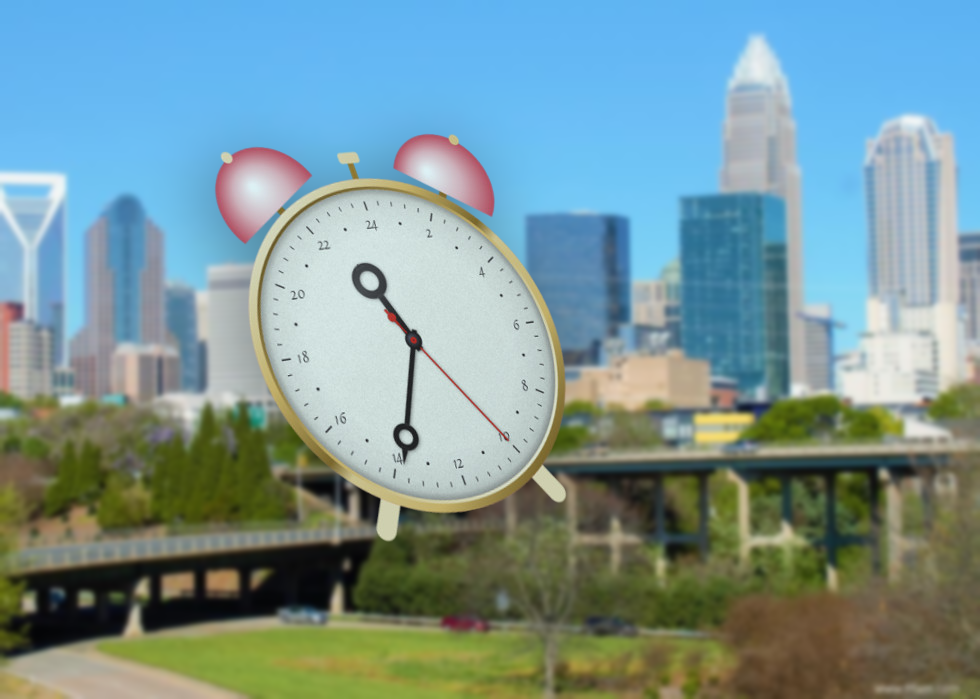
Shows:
22h34m25s
